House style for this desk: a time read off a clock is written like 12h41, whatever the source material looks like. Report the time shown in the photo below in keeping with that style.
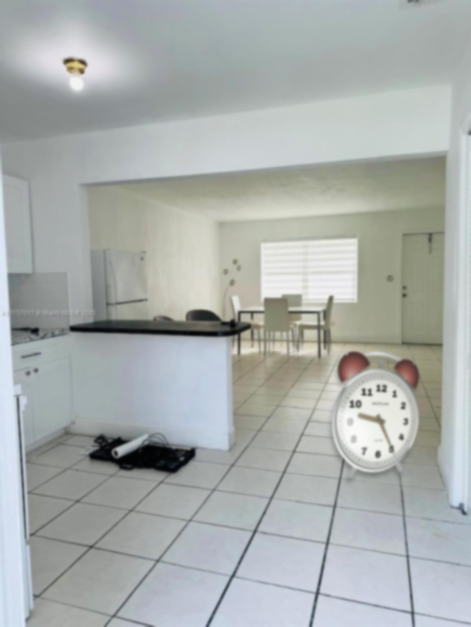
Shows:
9h25
